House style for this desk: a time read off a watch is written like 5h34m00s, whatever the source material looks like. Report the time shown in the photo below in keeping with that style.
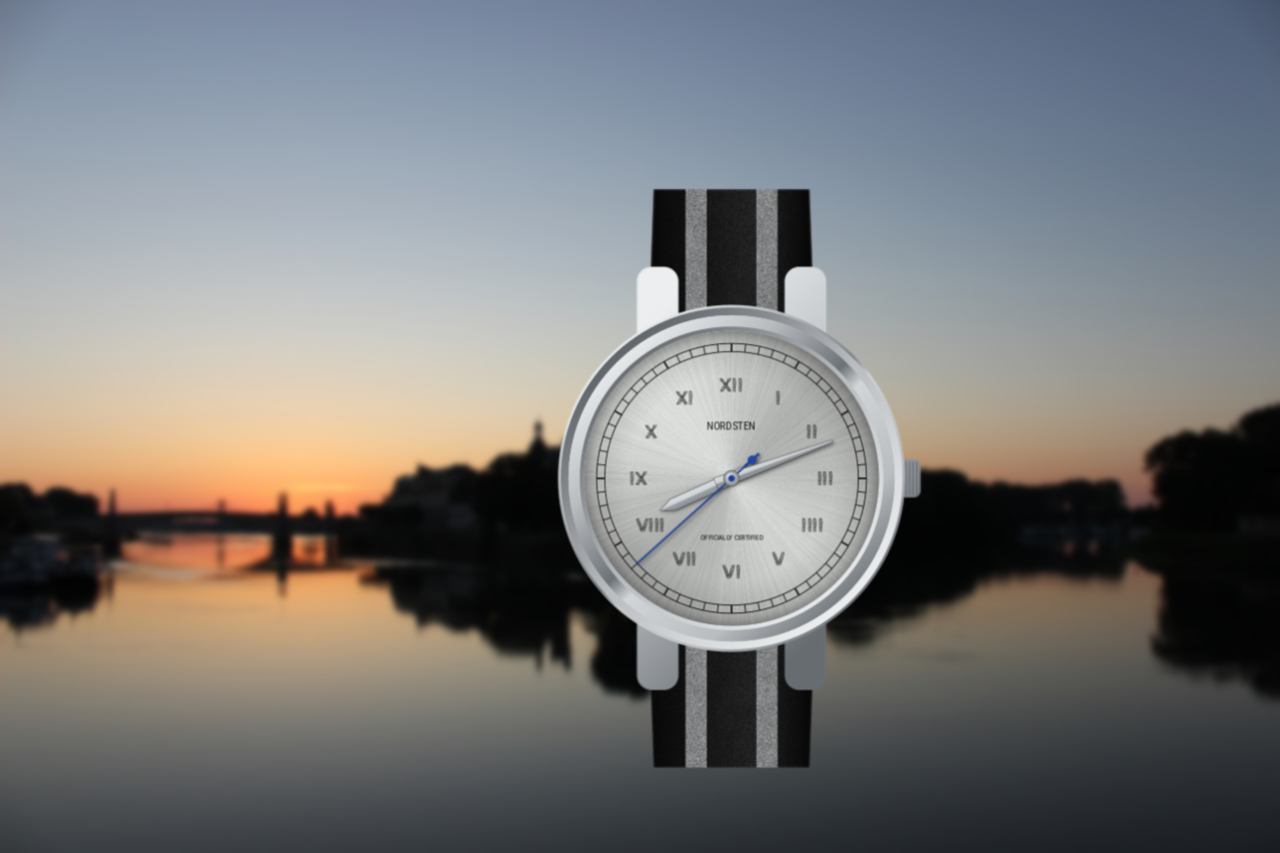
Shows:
8h11m38s
